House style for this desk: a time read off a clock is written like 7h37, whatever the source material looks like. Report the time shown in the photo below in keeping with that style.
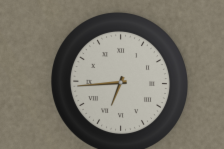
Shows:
6h44
